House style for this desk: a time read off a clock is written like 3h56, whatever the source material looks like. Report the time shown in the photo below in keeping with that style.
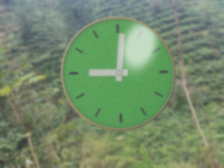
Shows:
9h01
